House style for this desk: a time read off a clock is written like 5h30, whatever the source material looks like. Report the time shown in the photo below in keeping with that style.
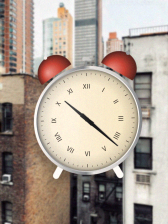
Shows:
10h22
